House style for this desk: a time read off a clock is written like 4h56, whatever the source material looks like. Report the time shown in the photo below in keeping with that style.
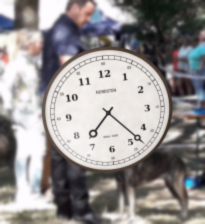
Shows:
7h23
